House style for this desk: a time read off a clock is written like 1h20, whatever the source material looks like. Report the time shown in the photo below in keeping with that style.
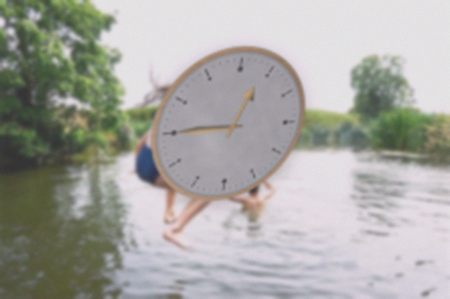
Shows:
12h45
